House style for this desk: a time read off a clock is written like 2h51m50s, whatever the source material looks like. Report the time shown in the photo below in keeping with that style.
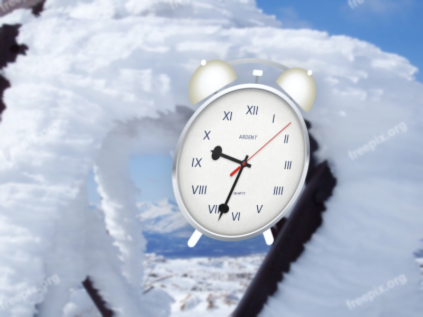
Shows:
9h33m08s
